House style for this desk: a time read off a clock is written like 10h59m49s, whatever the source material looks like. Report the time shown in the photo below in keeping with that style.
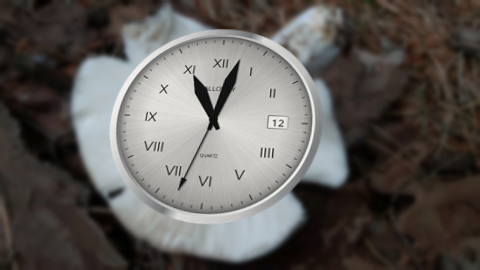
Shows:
11h02m33s
